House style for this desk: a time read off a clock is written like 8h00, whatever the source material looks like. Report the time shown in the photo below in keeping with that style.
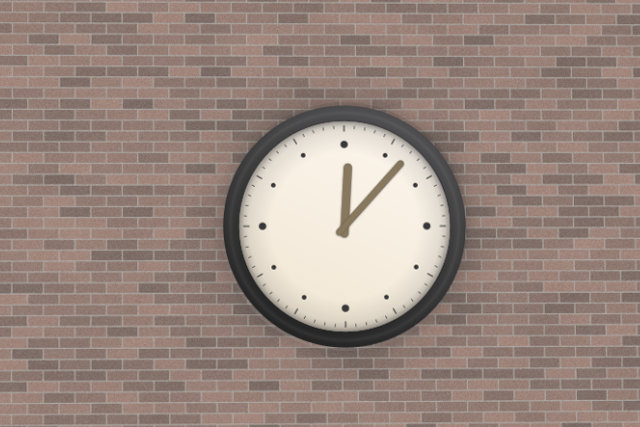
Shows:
12h07
